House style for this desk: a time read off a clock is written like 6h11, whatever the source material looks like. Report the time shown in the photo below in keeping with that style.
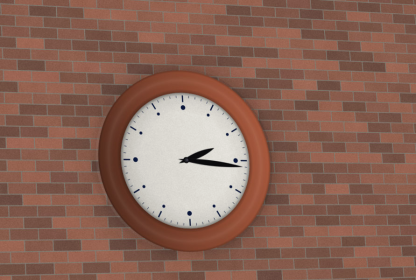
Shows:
2h16
